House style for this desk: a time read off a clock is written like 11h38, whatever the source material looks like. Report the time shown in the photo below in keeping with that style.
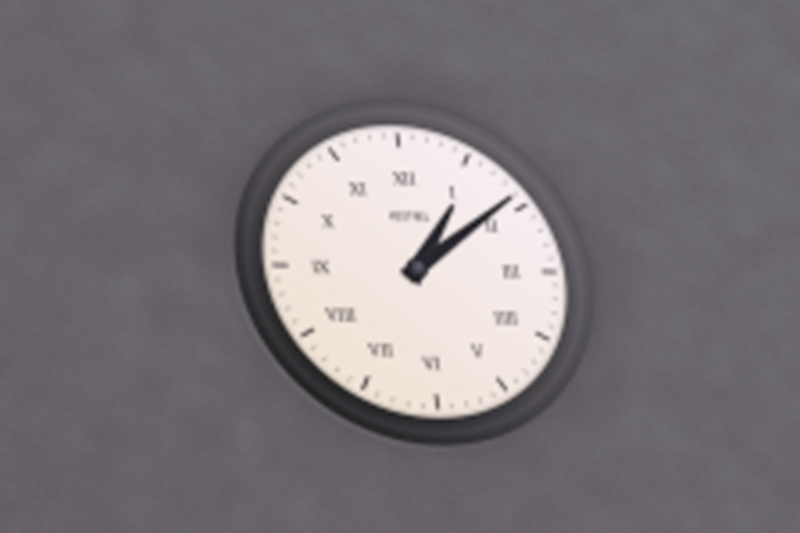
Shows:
1h09
